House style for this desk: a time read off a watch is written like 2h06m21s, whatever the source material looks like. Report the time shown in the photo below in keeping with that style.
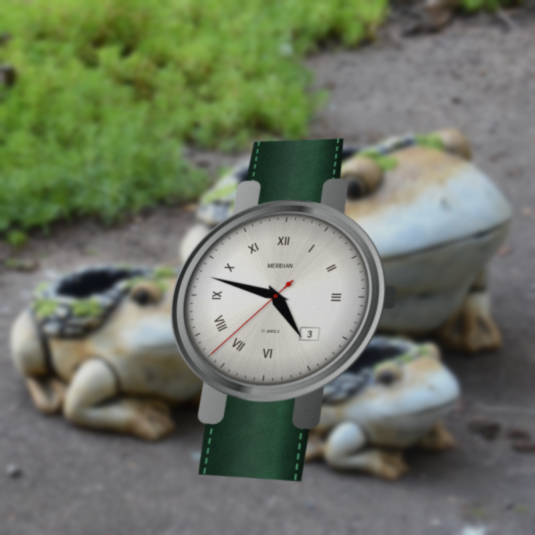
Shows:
4h47m37s
